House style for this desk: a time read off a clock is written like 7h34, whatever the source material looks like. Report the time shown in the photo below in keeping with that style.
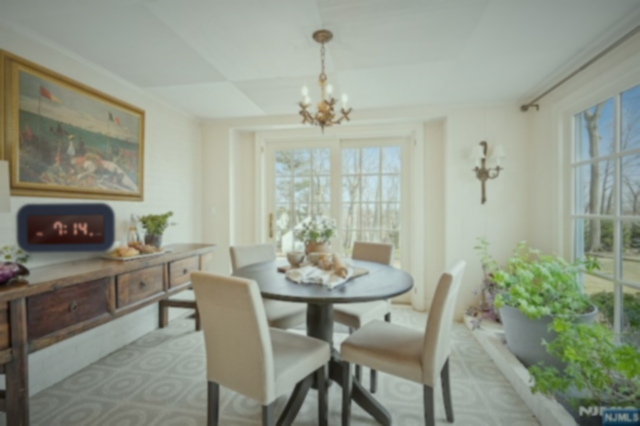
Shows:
7h14
